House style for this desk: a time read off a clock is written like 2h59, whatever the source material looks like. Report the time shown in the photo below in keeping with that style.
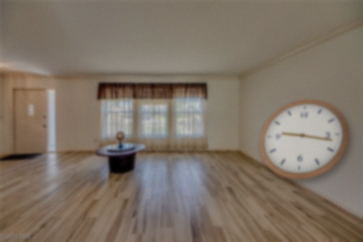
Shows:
9h17
